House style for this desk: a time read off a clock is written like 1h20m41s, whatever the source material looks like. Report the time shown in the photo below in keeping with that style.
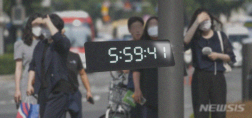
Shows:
5h59m41s
